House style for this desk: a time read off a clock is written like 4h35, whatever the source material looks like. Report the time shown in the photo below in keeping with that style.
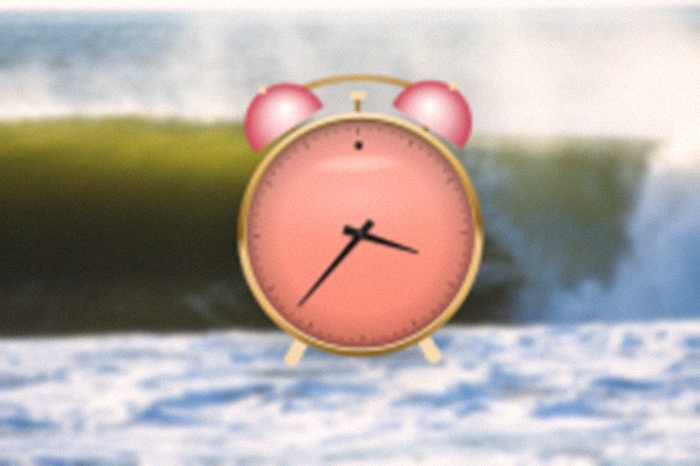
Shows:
3h37
